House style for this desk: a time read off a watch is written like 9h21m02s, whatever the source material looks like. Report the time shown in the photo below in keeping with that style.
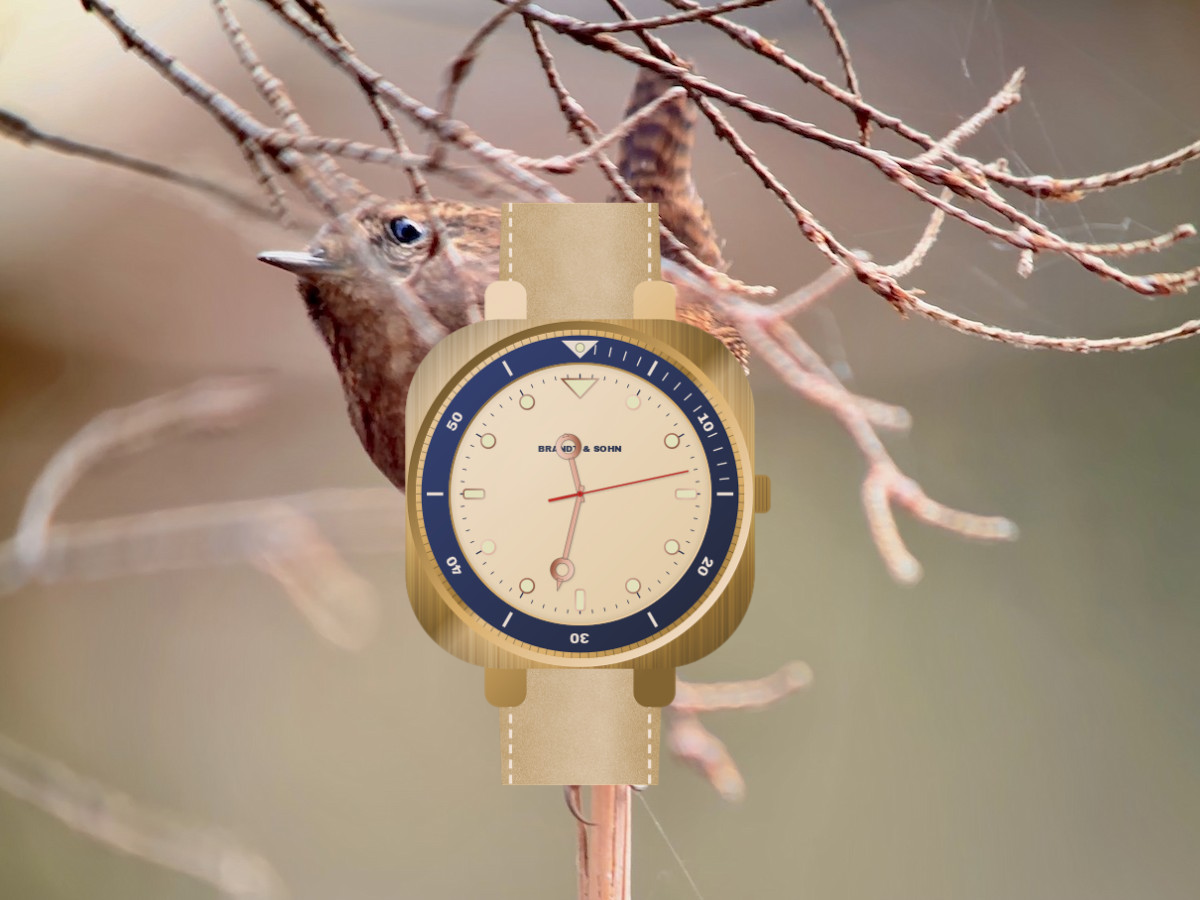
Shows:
11h32m13s
